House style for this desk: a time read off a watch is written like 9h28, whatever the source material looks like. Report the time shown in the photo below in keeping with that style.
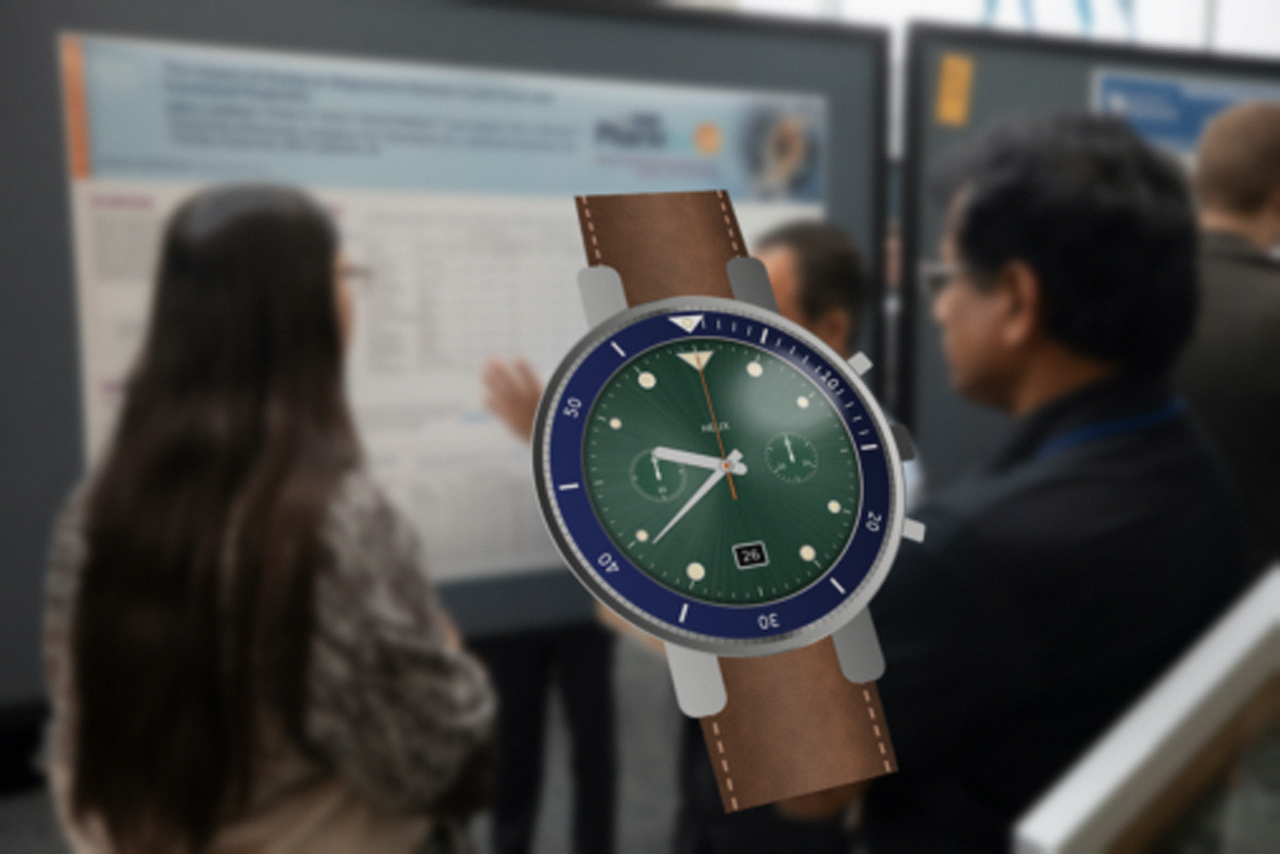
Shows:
9h39
